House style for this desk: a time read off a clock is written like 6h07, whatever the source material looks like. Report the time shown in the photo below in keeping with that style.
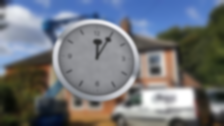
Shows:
12h05
